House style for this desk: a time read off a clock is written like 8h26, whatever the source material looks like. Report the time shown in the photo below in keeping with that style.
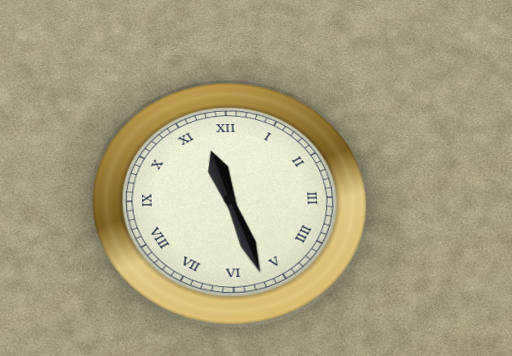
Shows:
11h27
